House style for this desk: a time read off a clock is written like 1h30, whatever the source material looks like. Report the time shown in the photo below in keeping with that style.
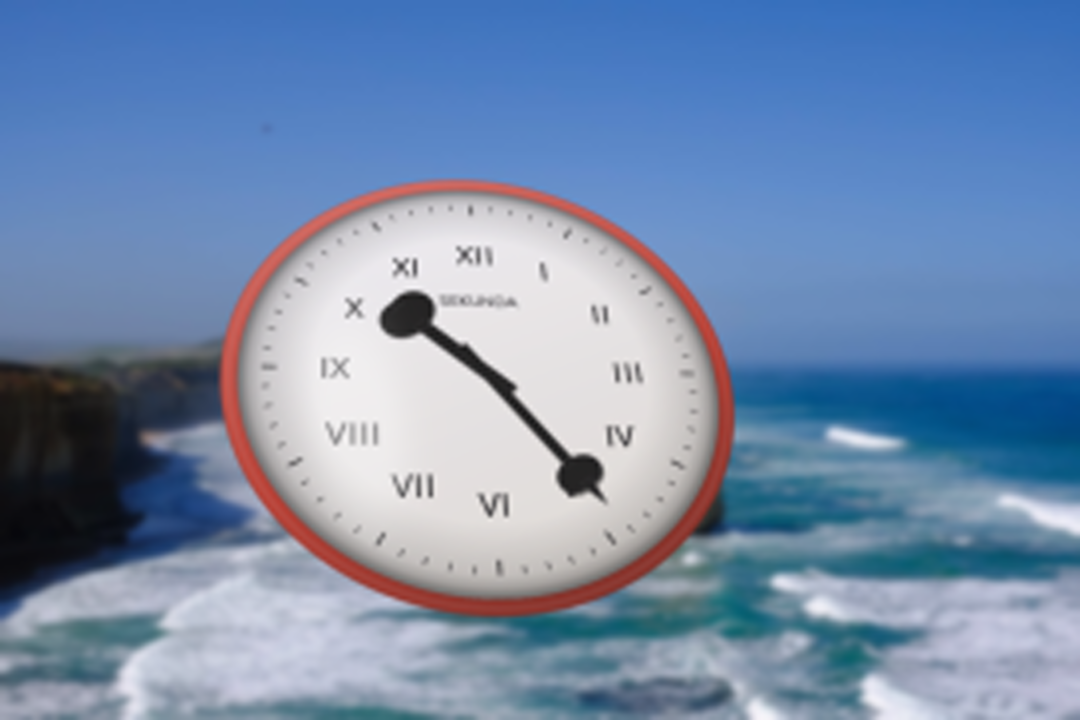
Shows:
10h24
